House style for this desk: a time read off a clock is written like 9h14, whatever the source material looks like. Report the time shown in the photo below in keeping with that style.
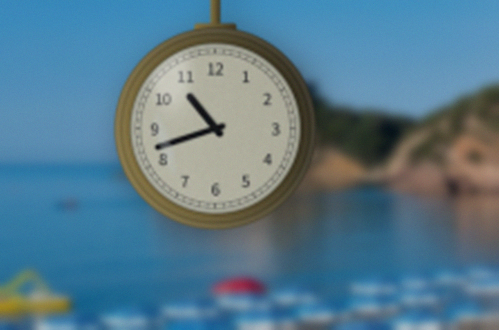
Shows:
10h42
